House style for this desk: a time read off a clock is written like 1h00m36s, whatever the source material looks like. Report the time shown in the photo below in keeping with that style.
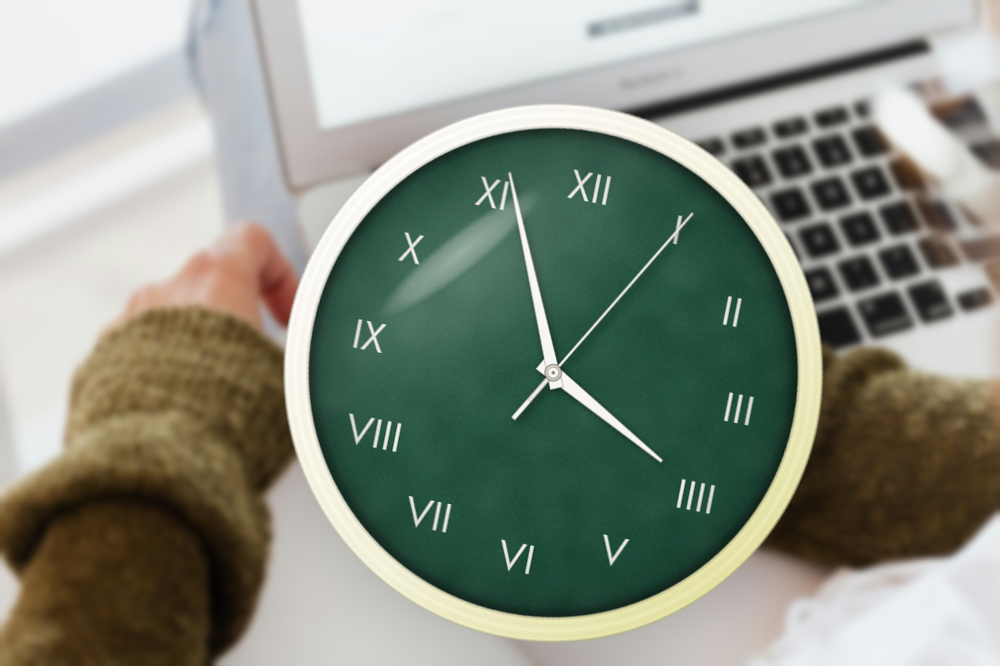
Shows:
3h56m05s
